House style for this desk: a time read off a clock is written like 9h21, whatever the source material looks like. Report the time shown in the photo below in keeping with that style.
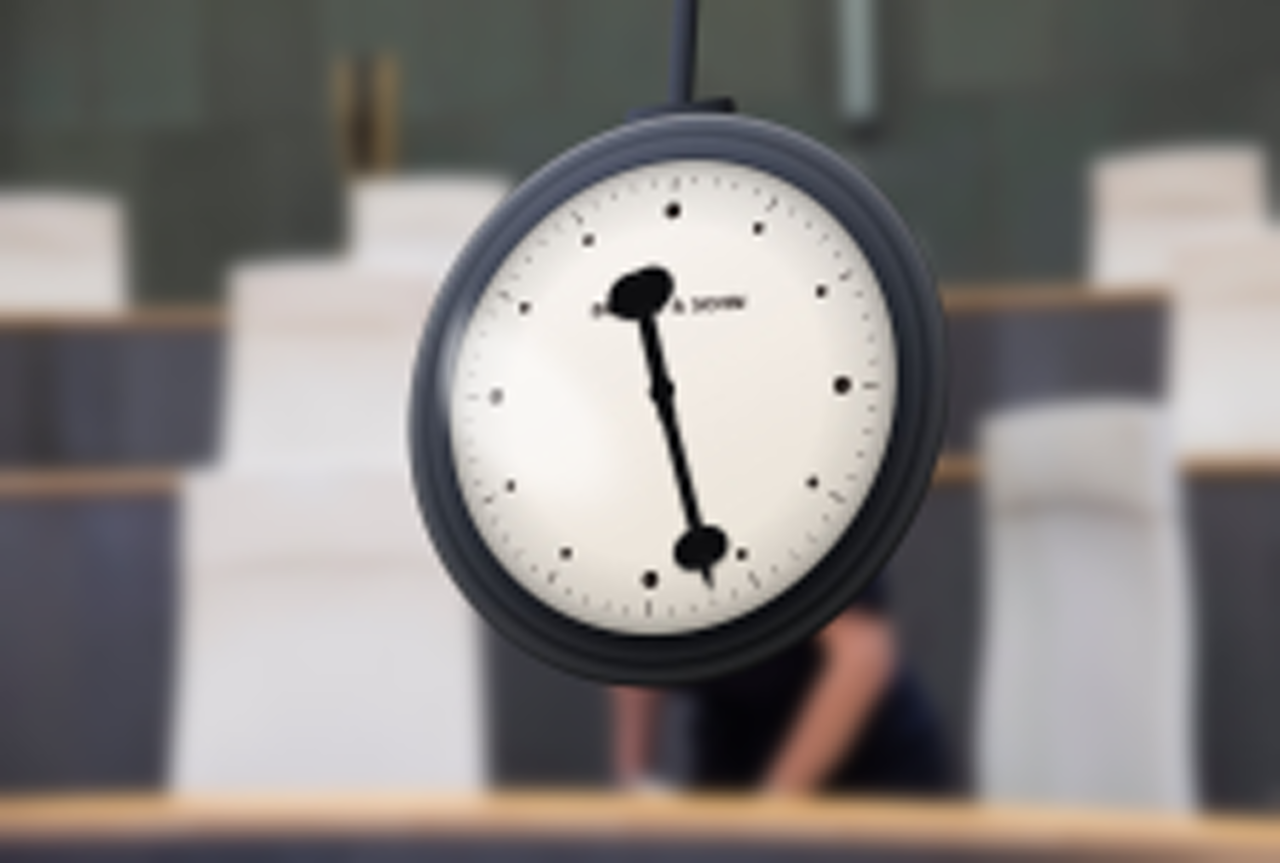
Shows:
11h27
